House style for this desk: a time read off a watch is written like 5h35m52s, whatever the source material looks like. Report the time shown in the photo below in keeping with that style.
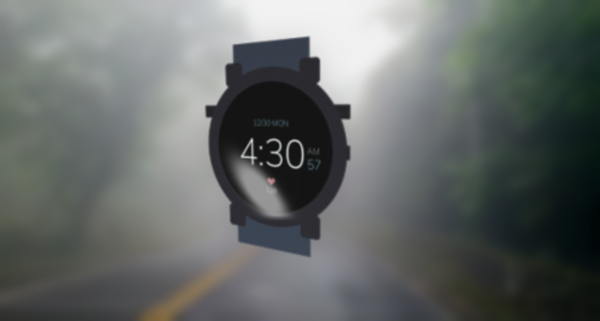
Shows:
4h30m57s
